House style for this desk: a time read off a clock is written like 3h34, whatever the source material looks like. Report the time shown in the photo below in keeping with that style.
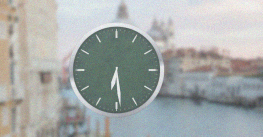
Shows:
6h29
